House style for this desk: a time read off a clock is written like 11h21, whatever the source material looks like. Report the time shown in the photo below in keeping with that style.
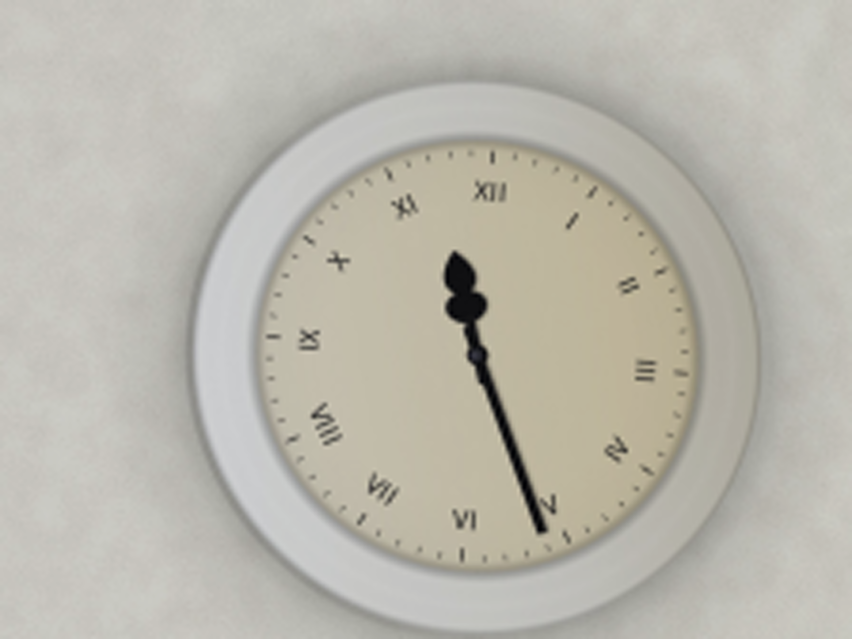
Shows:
11h26
